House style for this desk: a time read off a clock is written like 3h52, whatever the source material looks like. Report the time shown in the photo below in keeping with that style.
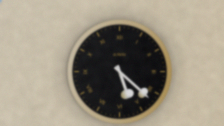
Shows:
5h22
